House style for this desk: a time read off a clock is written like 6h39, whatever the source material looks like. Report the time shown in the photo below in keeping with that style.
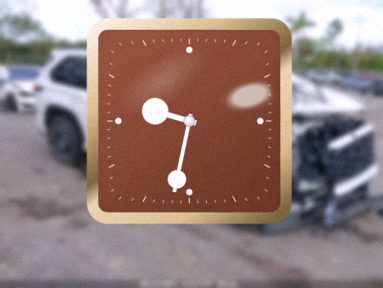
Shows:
9h32
